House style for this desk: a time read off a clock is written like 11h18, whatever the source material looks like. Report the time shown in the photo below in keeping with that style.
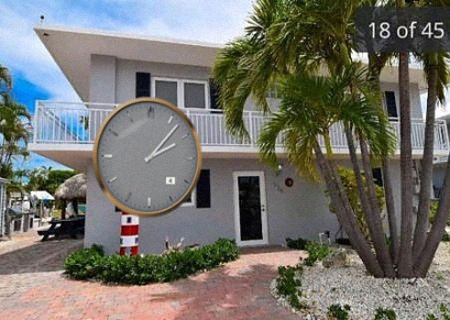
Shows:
2h07
